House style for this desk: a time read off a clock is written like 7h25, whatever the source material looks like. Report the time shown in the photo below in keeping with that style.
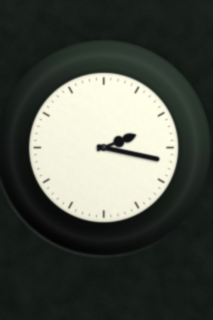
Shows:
2h17
